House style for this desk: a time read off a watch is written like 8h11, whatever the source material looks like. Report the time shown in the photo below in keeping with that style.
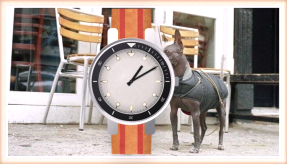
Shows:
1h10
